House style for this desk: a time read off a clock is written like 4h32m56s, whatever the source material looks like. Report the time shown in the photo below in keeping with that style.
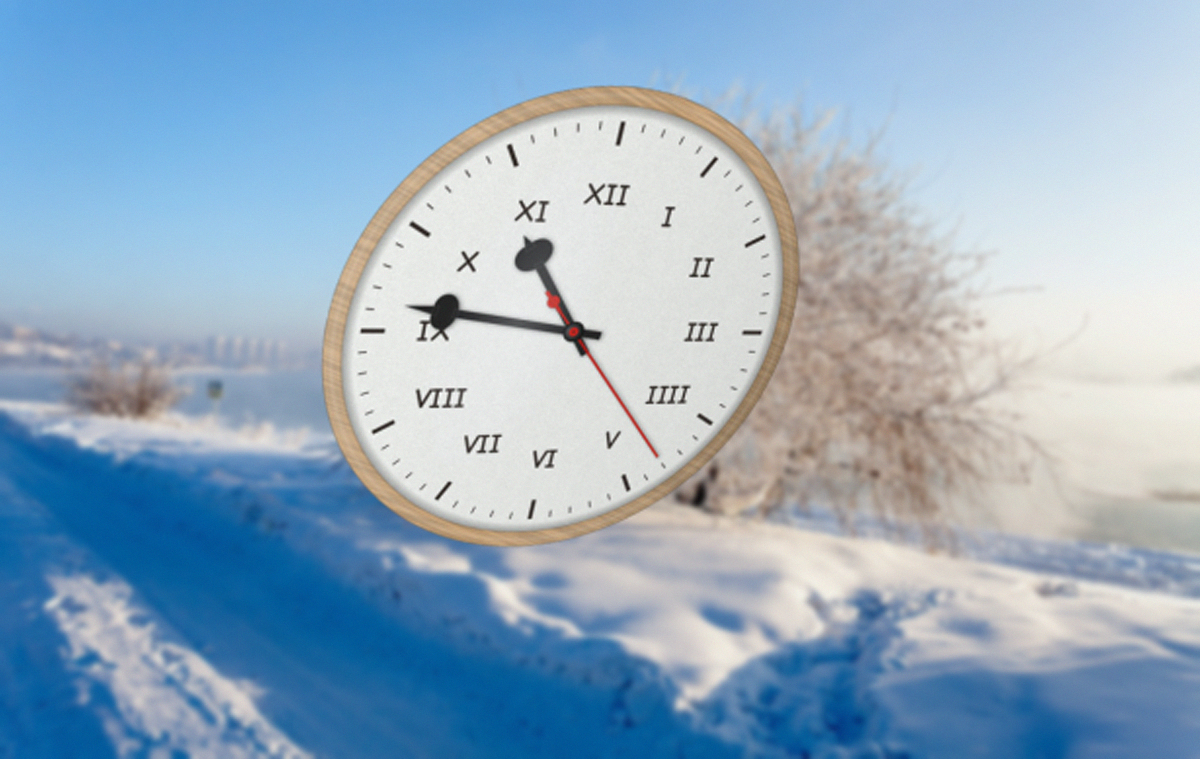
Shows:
10h46m23s
